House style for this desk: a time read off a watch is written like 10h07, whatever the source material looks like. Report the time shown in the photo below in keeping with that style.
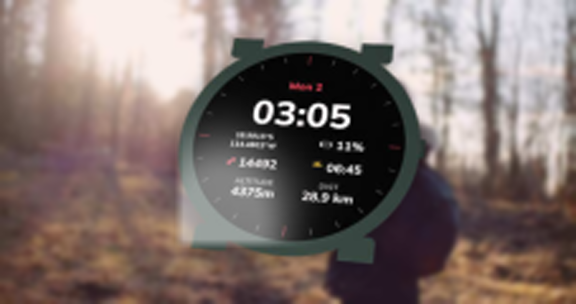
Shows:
3h05
